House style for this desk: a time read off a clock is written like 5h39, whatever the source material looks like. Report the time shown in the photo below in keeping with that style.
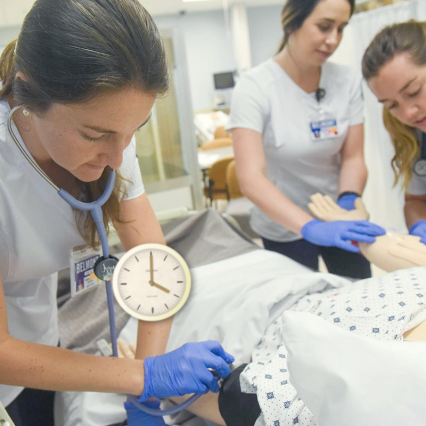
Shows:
4h00
